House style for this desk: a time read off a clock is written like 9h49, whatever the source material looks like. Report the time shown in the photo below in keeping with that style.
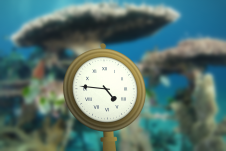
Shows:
4h46
